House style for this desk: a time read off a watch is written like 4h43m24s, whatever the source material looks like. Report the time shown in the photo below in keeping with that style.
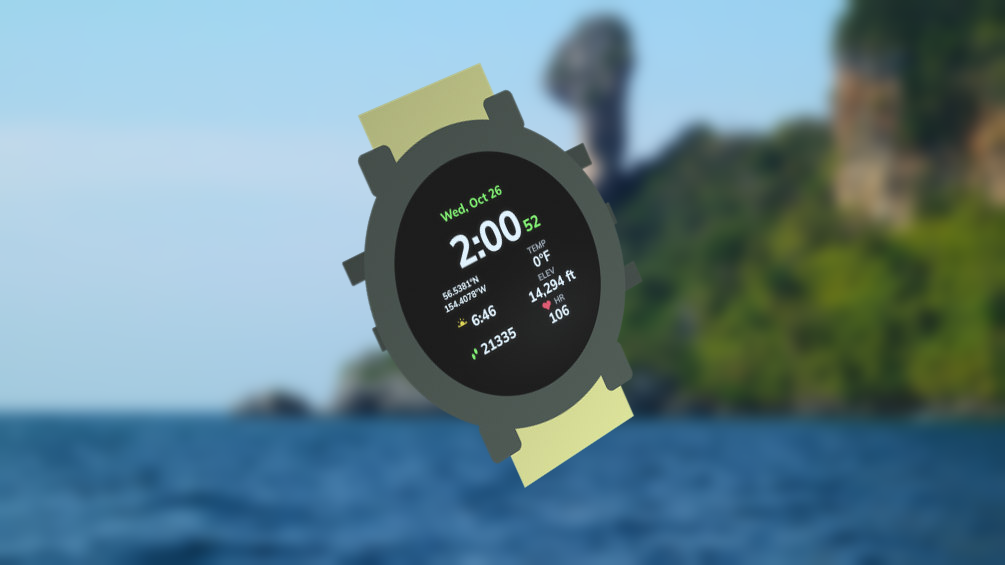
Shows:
2h00m52s
